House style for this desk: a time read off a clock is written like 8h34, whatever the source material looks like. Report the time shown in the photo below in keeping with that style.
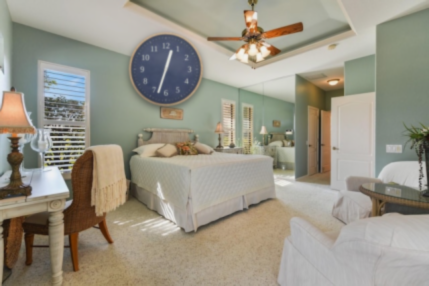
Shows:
12h33
